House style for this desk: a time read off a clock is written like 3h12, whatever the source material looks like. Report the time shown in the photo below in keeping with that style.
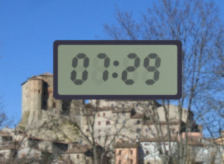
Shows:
7h29
